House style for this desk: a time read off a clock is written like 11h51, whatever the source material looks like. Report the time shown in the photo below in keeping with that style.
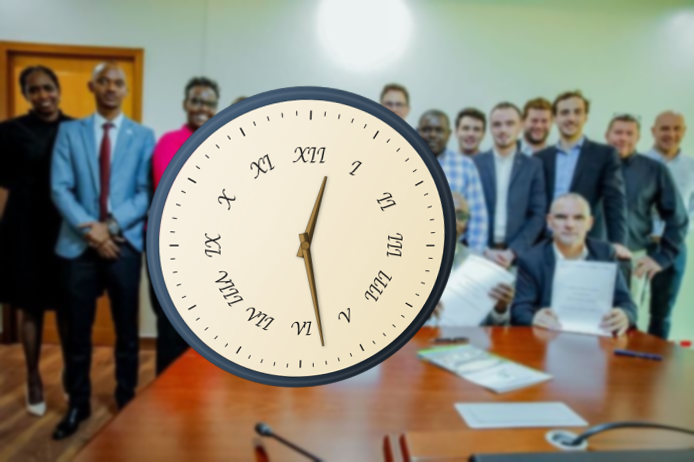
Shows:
12h28
